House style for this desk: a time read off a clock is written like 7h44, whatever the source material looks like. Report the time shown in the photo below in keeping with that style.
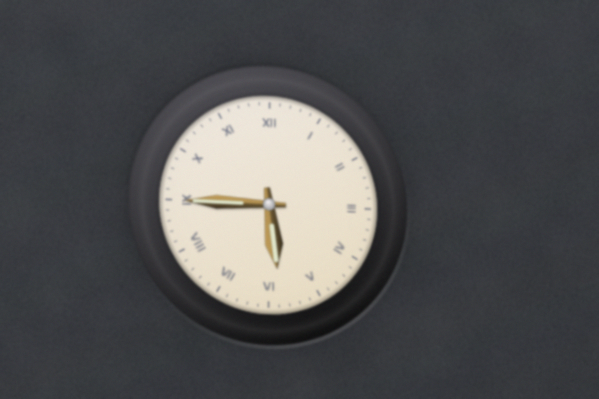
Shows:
5h45
